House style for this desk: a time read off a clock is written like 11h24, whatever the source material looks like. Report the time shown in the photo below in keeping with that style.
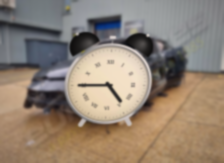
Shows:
4h45
